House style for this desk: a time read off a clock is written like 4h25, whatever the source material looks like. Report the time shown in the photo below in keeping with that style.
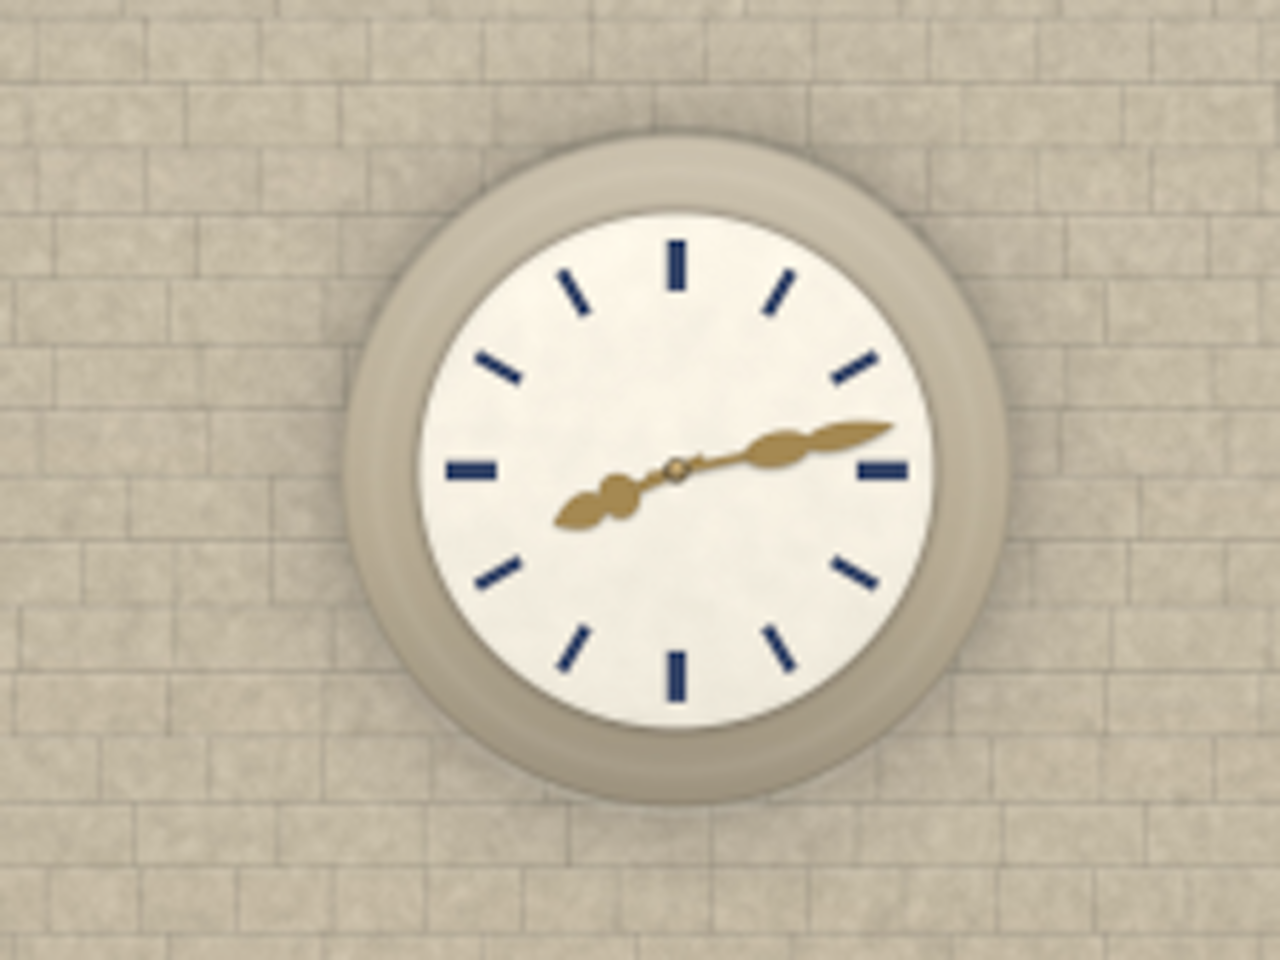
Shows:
8h13
